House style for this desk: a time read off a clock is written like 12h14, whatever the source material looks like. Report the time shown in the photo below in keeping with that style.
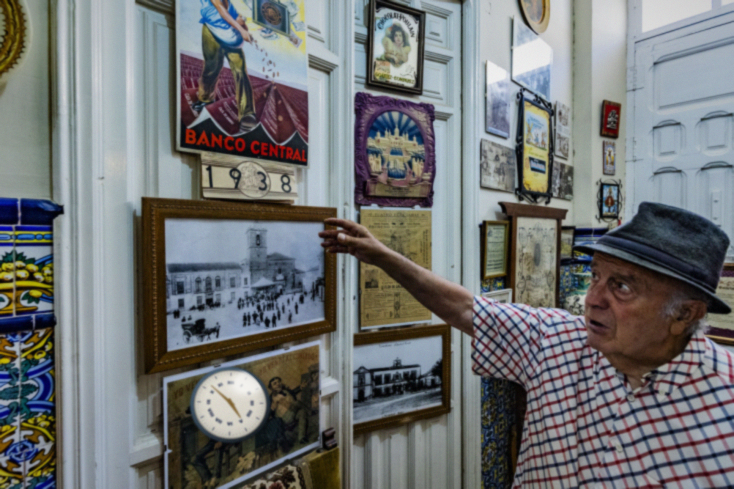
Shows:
4h52
